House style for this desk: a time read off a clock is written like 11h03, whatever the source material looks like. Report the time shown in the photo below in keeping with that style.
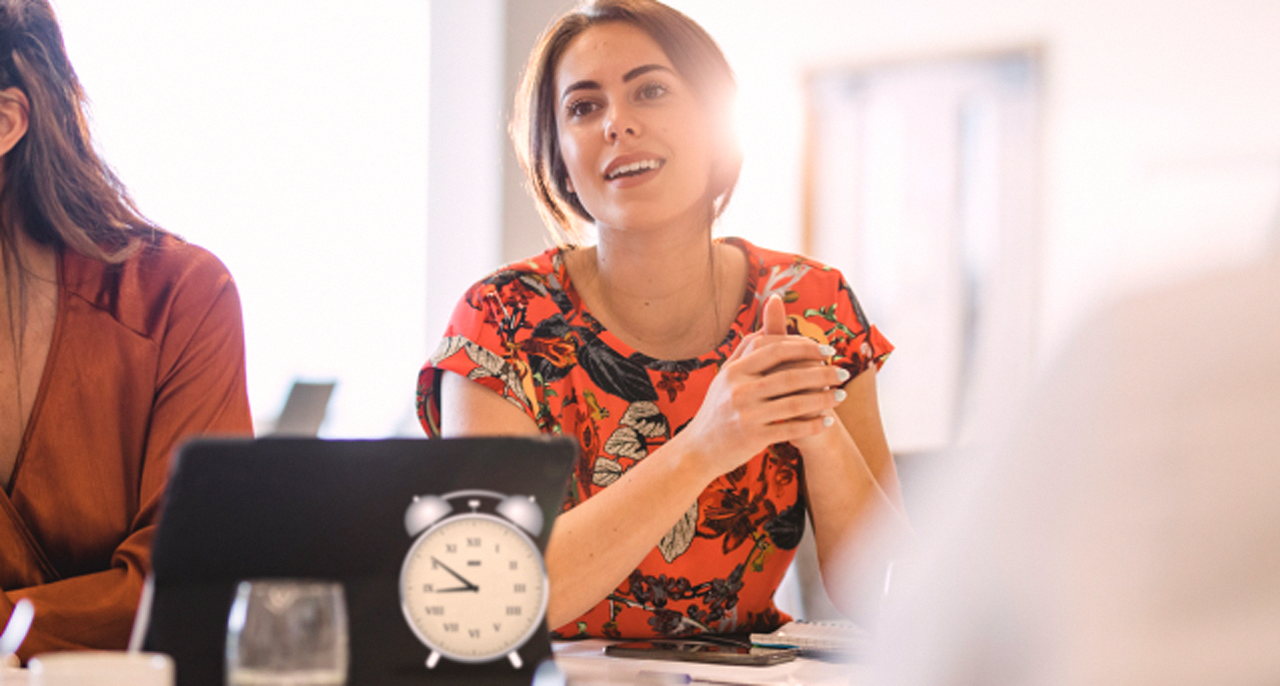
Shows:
8h51
